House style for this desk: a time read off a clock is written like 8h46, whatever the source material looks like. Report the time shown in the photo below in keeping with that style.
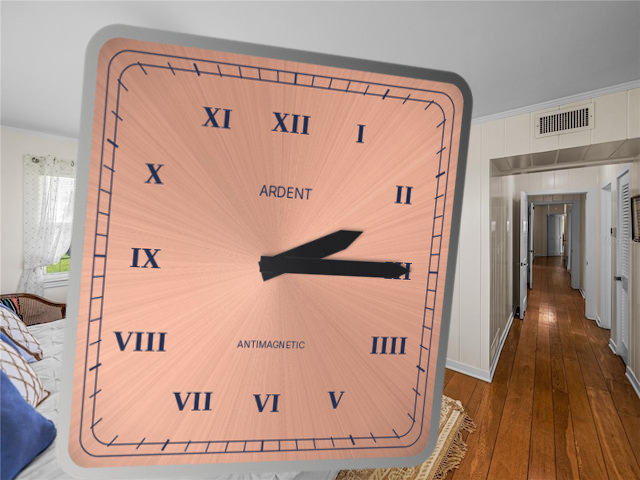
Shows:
2h15
